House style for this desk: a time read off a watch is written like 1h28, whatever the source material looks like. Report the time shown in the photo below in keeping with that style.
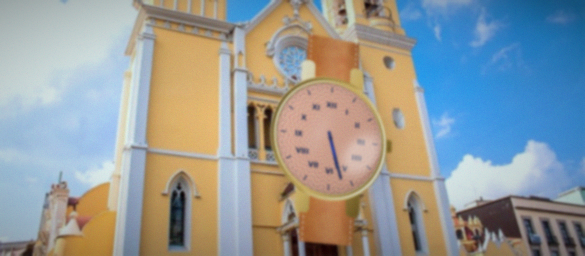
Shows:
5h27
